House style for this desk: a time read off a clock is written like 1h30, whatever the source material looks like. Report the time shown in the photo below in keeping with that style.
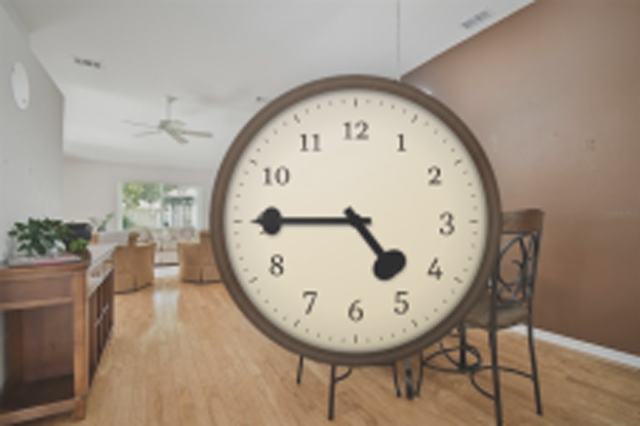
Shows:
4h45
